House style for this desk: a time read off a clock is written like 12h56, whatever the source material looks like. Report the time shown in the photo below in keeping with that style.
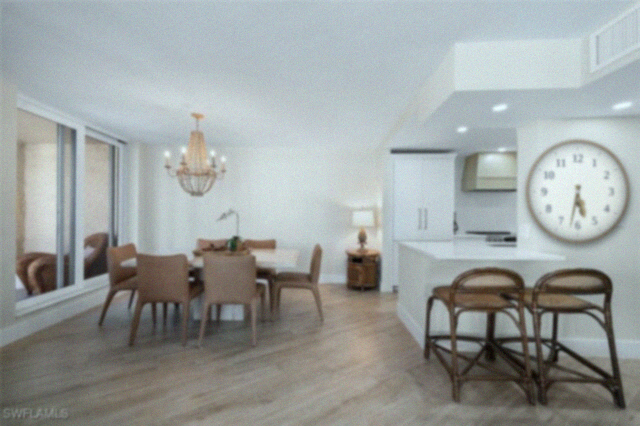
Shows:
5h32
